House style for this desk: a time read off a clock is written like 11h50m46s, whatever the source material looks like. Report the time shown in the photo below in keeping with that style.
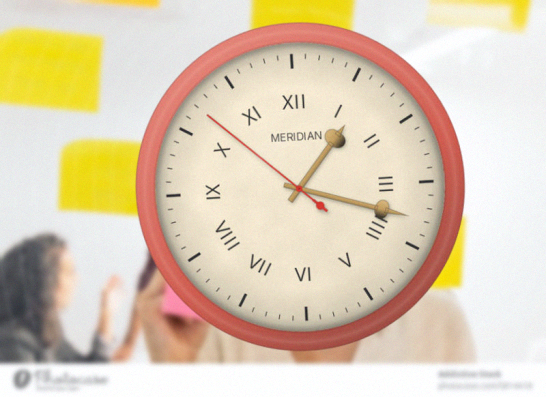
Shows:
1h17m52s
